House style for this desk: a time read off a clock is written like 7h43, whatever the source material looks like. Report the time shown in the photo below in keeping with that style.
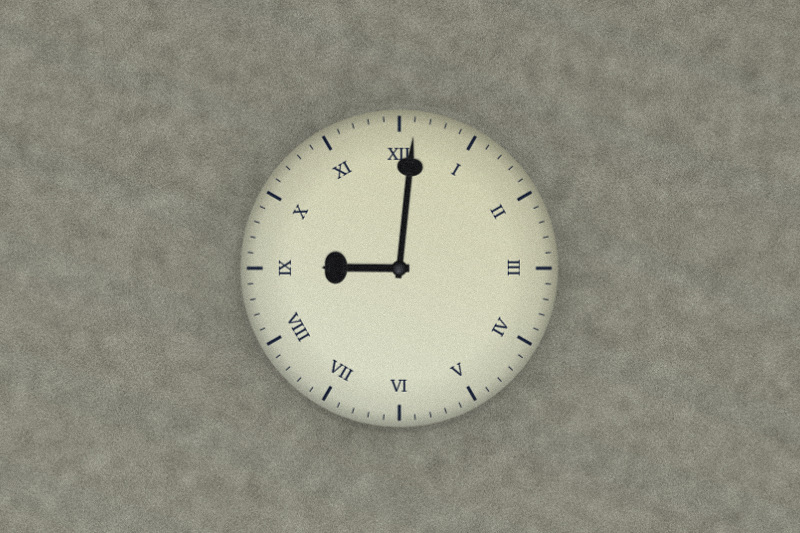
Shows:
9h01
